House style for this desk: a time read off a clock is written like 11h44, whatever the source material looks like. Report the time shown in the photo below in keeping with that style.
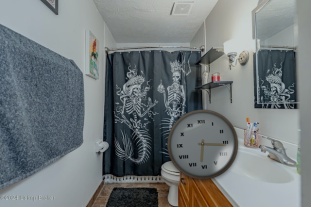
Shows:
6h16
